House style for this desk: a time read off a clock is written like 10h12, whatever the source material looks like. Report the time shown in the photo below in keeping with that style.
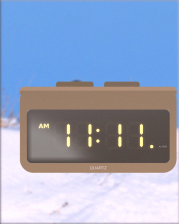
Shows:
11h11
